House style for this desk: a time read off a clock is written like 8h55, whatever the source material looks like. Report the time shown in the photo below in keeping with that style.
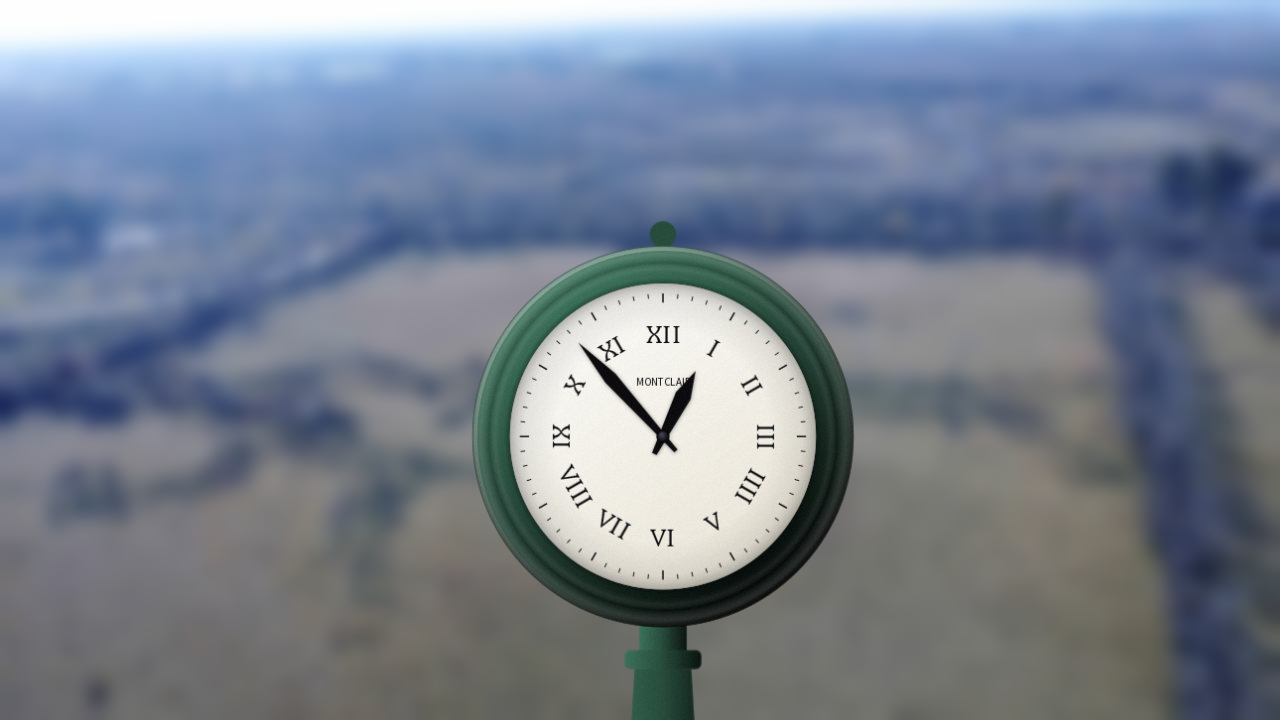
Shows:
12h53
